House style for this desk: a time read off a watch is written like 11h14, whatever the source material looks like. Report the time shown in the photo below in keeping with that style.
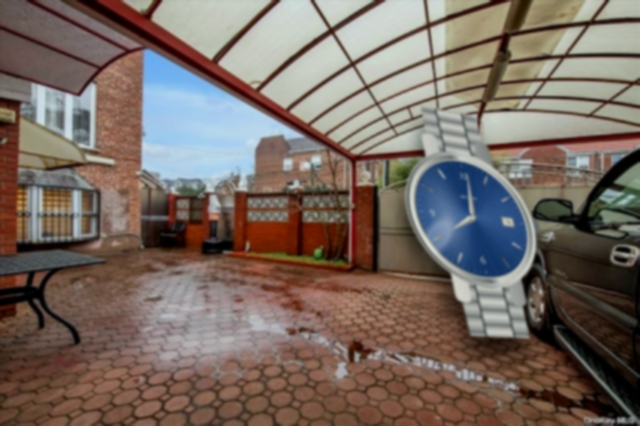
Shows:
8h01
